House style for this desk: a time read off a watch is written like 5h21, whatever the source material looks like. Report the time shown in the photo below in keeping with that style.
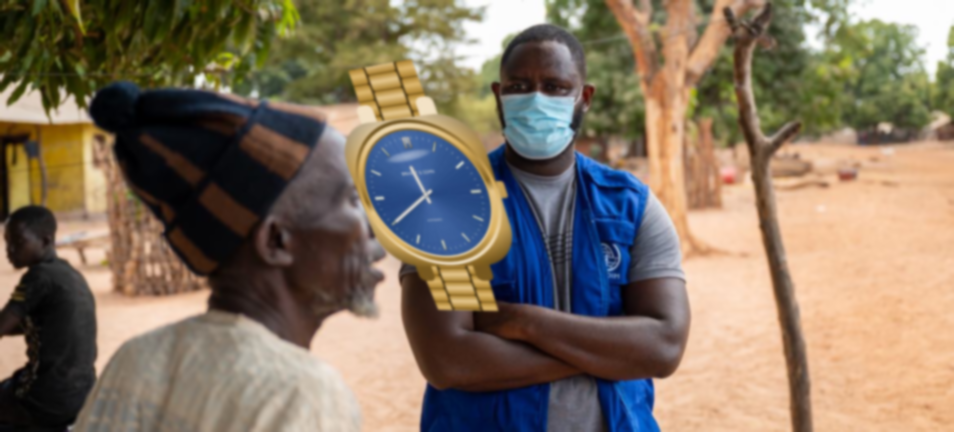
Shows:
11h40
